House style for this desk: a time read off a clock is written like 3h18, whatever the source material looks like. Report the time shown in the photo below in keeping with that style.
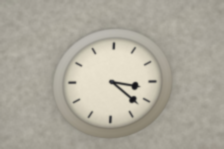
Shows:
3h22
